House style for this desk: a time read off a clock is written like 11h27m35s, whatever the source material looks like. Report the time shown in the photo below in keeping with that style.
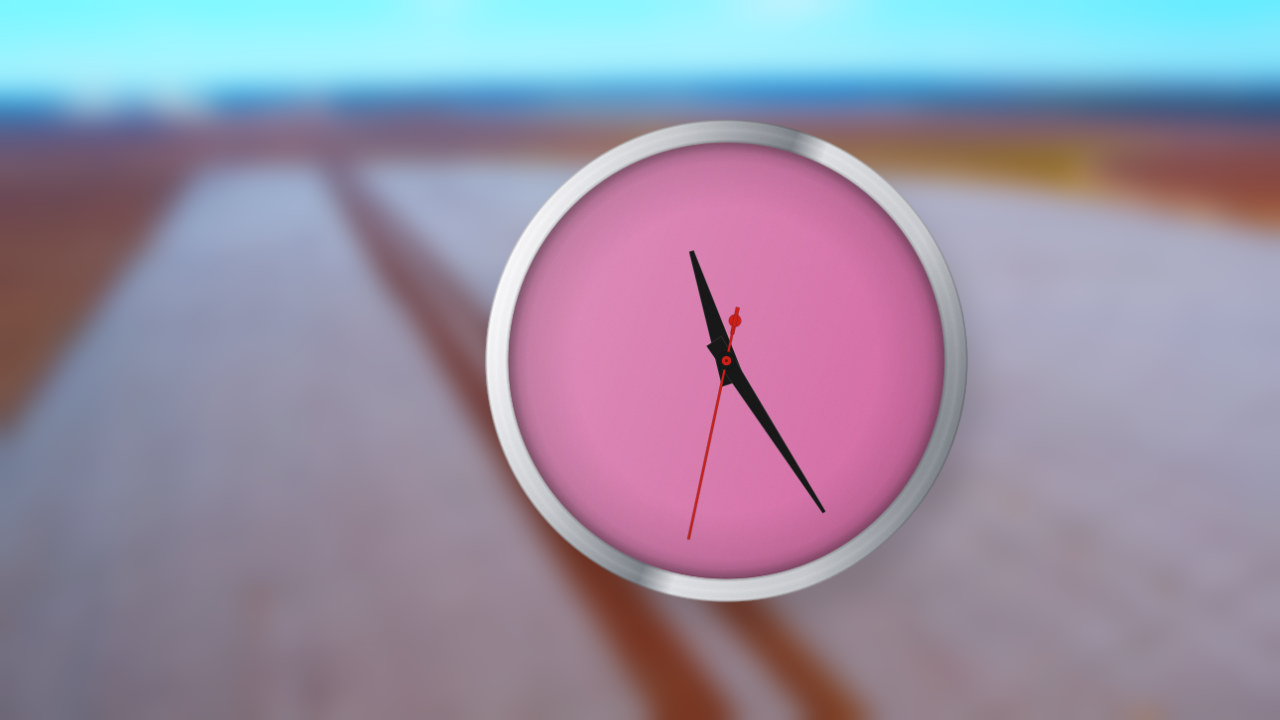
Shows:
11h24m32s
